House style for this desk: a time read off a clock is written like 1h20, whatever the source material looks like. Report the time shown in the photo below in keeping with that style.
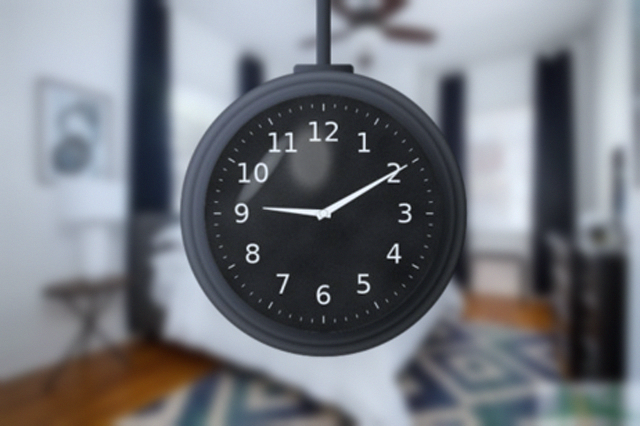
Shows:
9h10
